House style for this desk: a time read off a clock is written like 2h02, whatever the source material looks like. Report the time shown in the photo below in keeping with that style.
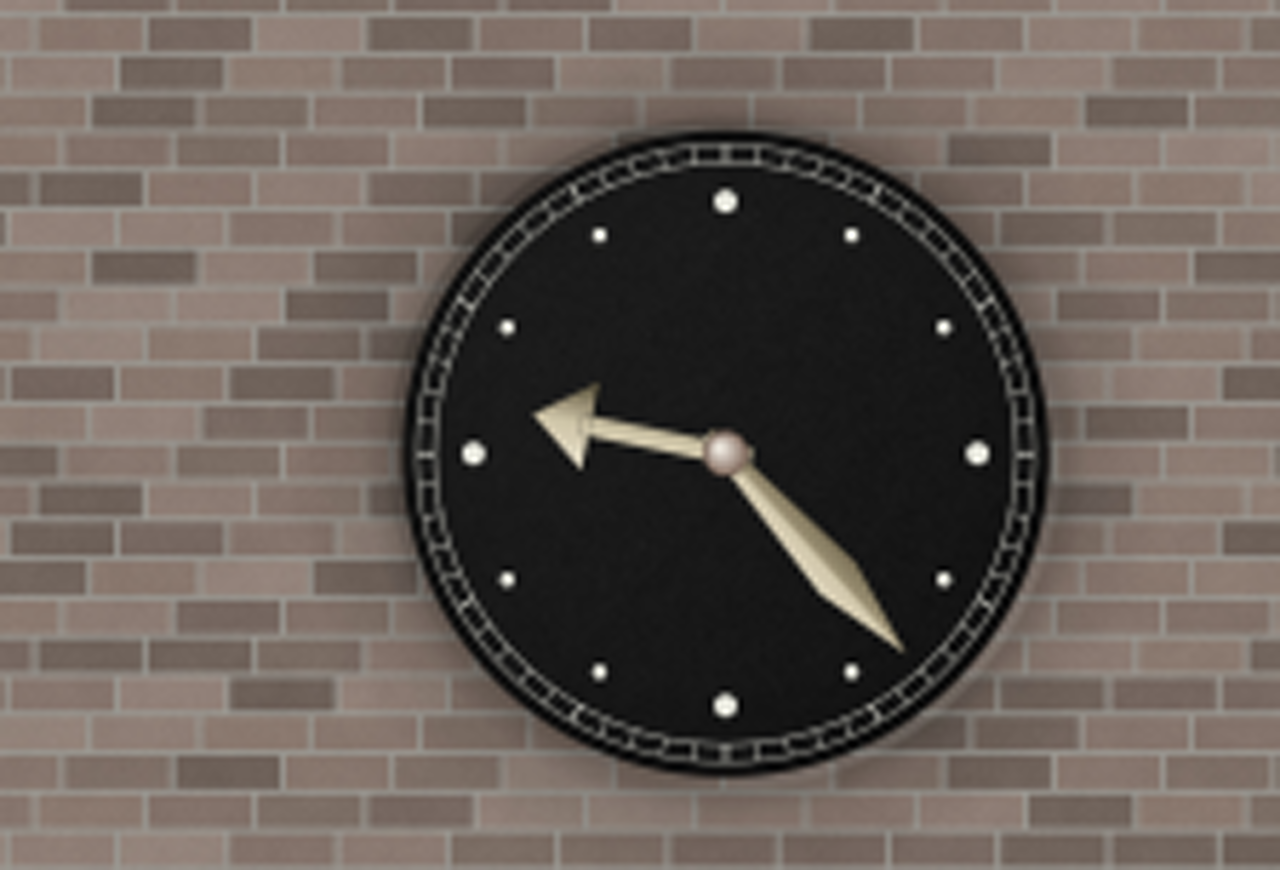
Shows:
9h23
